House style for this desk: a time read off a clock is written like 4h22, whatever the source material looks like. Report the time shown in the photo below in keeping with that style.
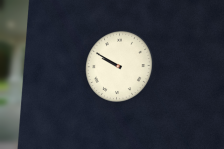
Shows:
9h50
